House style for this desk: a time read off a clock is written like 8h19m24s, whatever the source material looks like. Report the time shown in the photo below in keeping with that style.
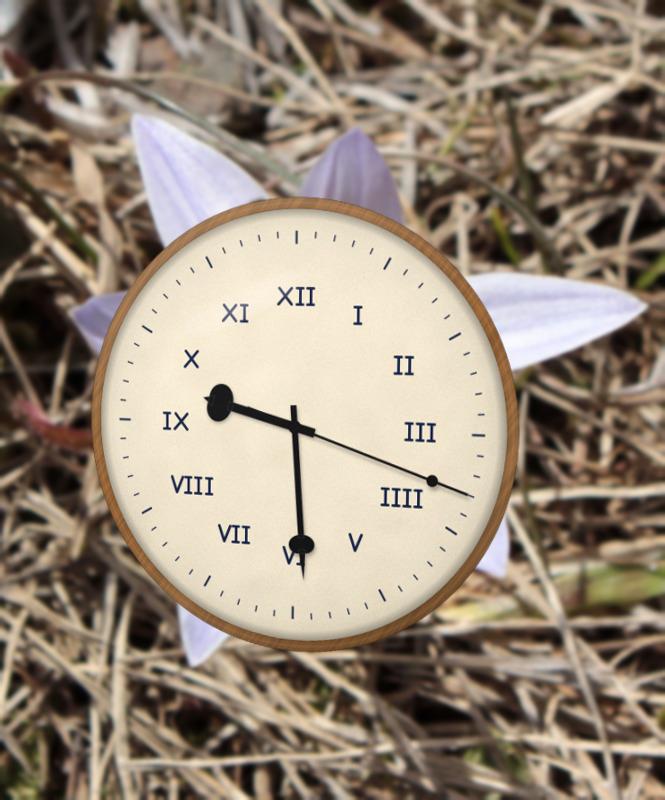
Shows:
9h29m18s
